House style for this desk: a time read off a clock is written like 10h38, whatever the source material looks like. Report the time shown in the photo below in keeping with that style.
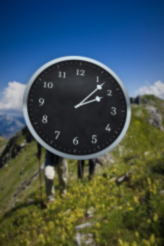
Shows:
2h07
